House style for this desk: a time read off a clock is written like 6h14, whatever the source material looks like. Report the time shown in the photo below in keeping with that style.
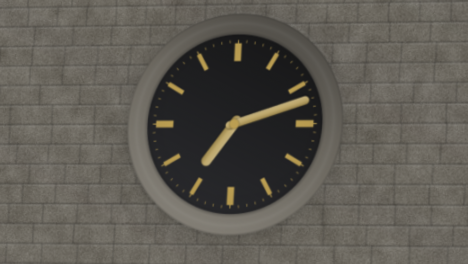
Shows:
7h12
